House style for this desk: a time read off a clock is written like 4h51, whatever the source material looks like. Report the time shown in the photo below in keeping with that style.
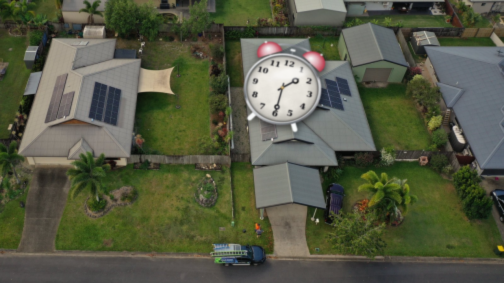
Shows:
1h30
